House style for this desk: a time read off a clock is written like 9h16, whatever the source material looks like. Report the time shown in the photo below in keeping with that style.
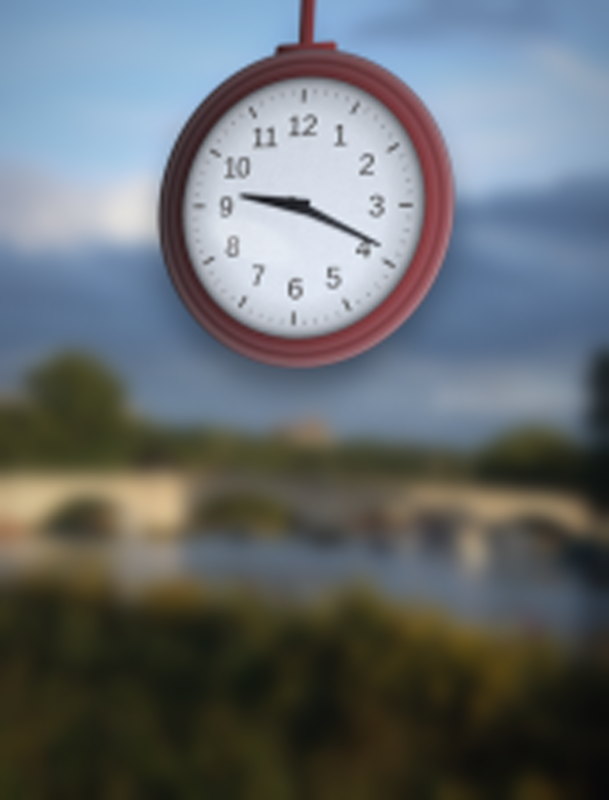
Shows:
9h19
